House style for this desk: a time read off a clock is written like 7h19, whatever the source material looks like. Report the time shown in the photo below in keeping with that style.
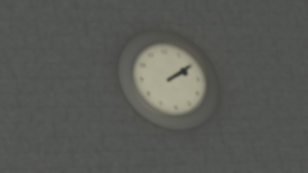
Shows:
2h10
